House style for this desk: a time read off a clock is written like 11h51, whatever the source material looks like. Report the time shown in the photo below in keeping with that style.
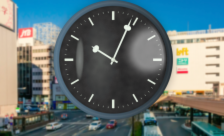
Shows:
10h04
